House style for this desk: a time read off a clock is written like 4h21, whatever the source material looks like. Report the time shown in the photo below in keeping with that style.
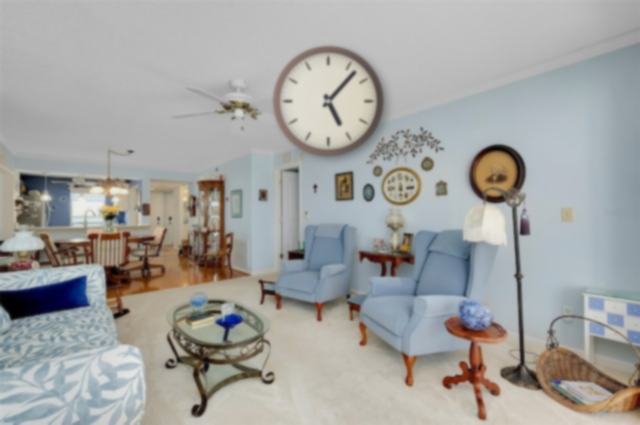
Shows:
5h07
